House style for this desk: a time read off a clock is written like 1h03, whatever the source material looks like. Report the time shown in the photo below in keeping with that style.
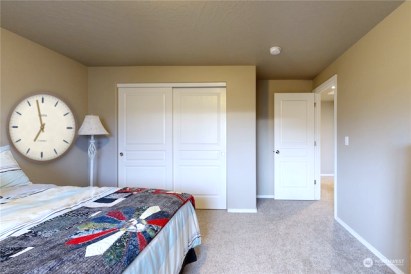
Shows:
6h58
